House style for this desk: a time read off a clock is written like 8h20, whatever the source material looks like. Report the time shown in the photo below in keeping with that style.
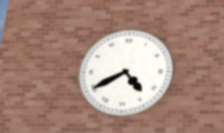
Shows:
4h40
